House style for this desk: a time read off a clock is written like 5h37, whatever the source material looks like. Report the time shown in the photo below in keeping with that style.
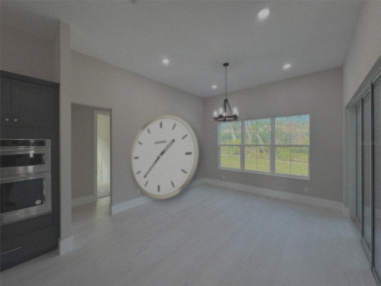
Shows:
1h37
